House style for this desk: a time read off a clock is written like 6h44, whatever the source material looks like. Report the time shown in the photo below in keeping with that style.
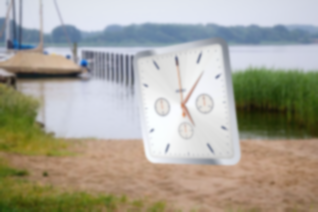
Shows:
5h07
